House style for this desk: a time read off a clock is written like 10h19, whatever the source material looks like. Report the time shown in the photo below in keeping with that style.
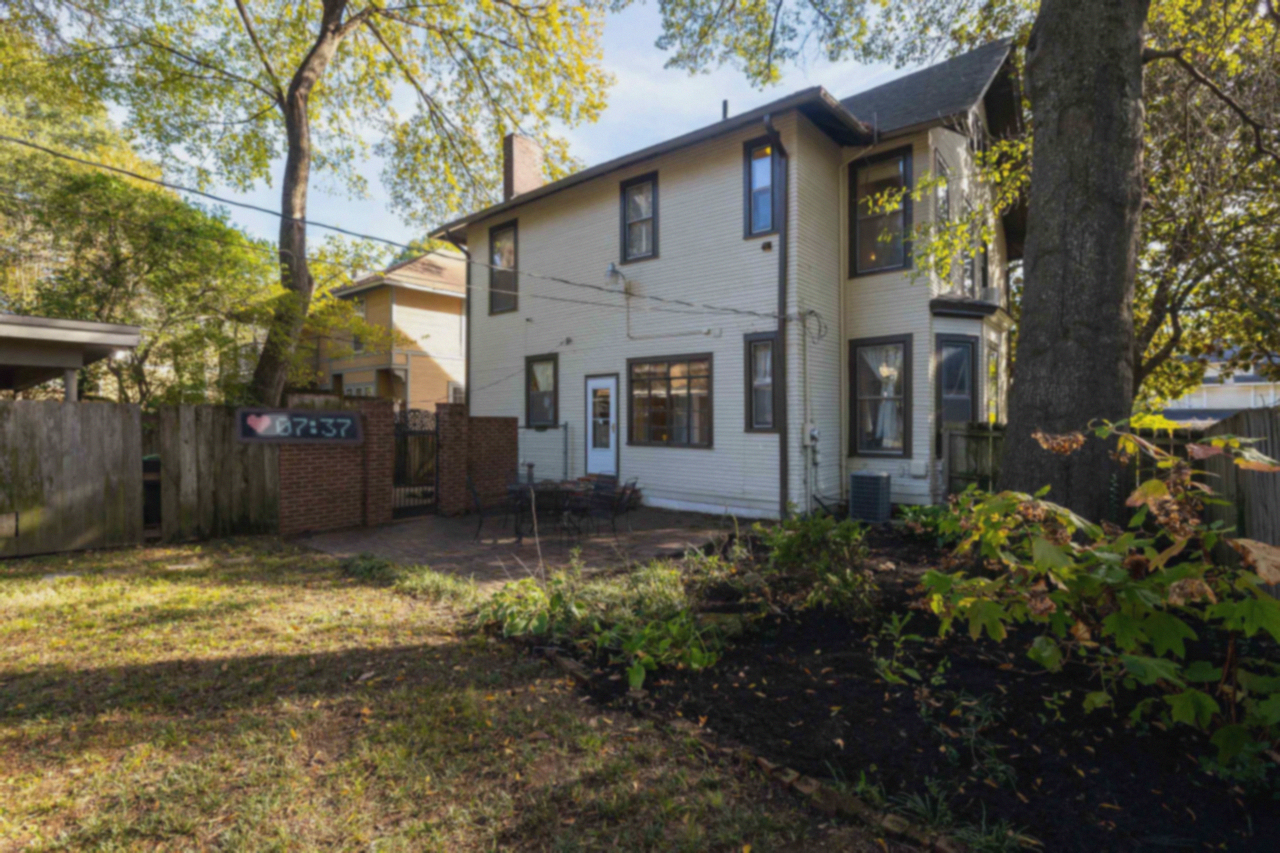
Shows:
7h37
